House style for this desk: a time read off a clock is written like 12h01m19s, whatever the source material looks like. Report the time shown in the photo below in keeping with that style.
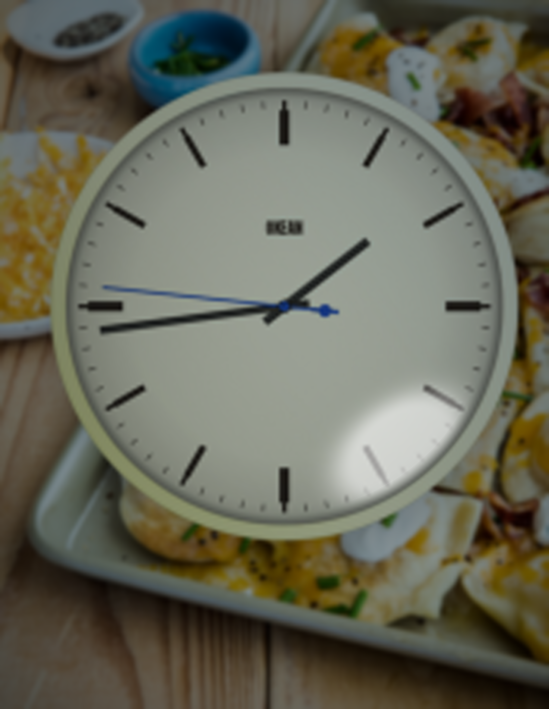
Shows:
1h43m46s
